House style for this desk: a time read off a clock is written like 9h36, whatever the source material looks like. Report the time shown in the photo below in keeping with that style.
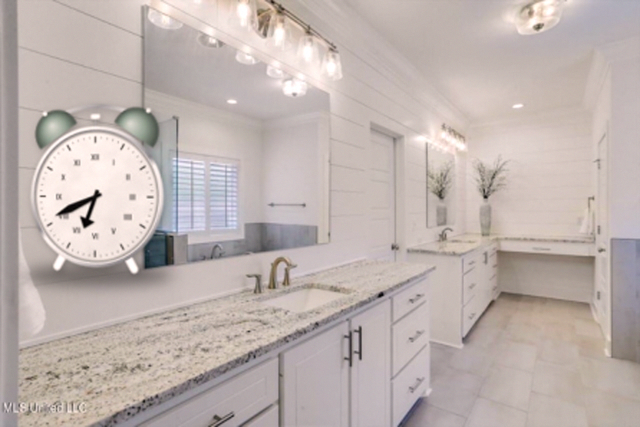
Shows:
6h41
